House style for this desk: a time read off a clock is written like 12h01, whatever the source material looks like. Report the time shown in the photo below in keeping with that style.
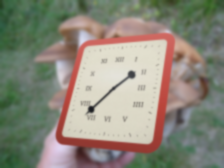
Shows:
1h37
